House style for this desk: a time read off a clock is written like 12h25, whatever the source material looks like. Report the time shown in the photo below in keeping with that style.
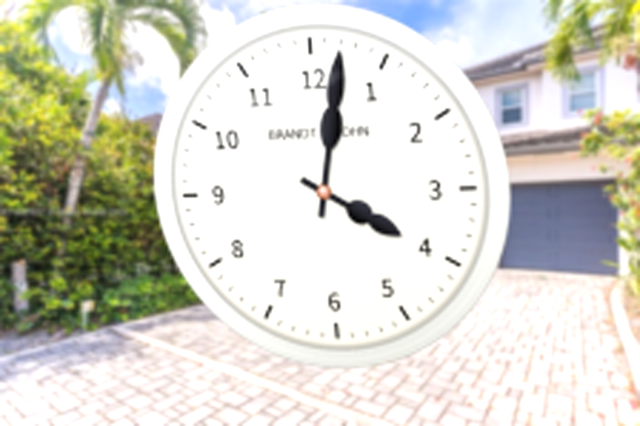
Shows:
4h02
